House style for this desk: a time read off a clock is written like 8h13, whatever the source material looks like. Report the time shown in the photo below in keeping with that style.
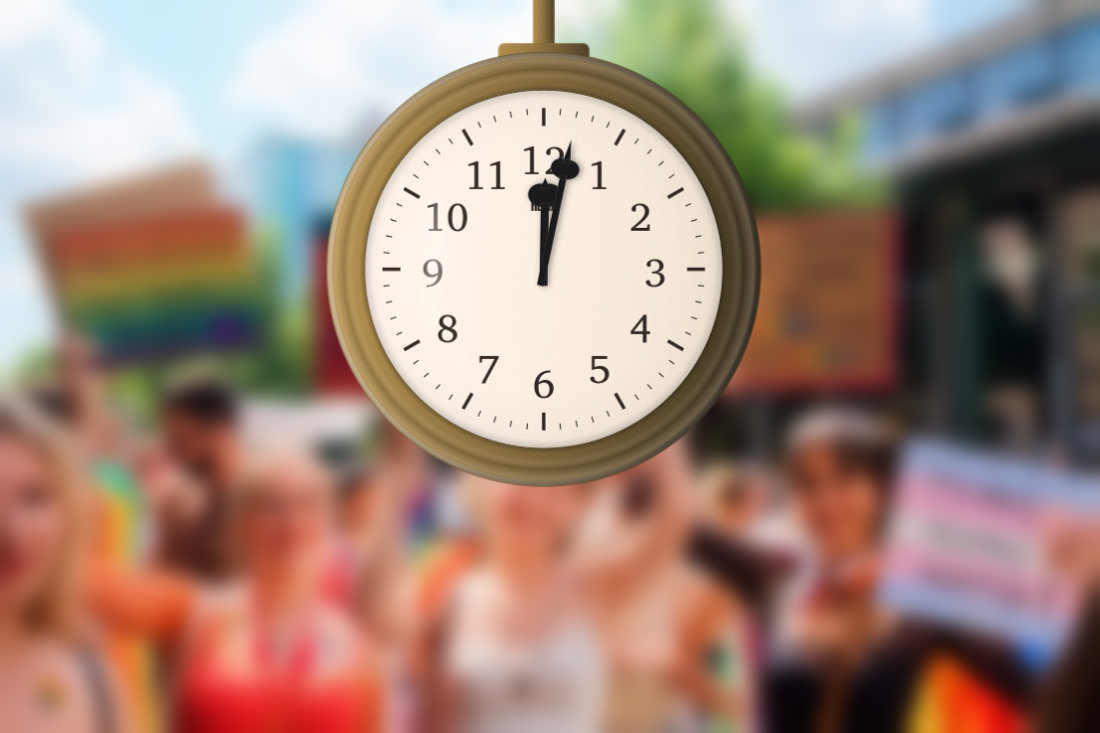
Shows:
12h02
